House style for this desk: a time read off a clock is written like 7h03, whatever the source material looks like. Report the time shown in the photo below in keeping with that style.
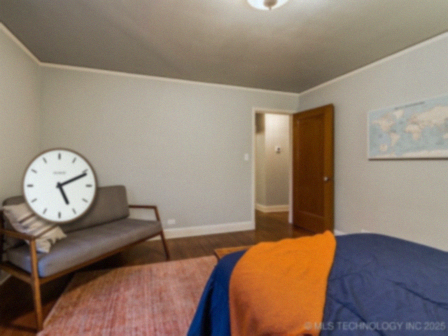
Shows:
5h11
